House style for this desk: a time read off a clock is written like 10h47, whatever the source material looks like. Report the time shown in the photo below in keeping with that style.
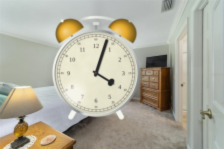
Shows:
4h03
